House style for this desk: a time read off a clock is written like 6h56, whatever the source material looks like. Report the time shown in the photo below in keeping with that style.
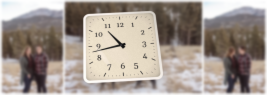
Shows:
10h43
